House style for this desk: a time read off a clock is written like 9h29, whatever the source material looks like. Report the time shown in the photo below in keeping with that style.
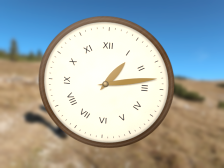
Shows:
1h13
